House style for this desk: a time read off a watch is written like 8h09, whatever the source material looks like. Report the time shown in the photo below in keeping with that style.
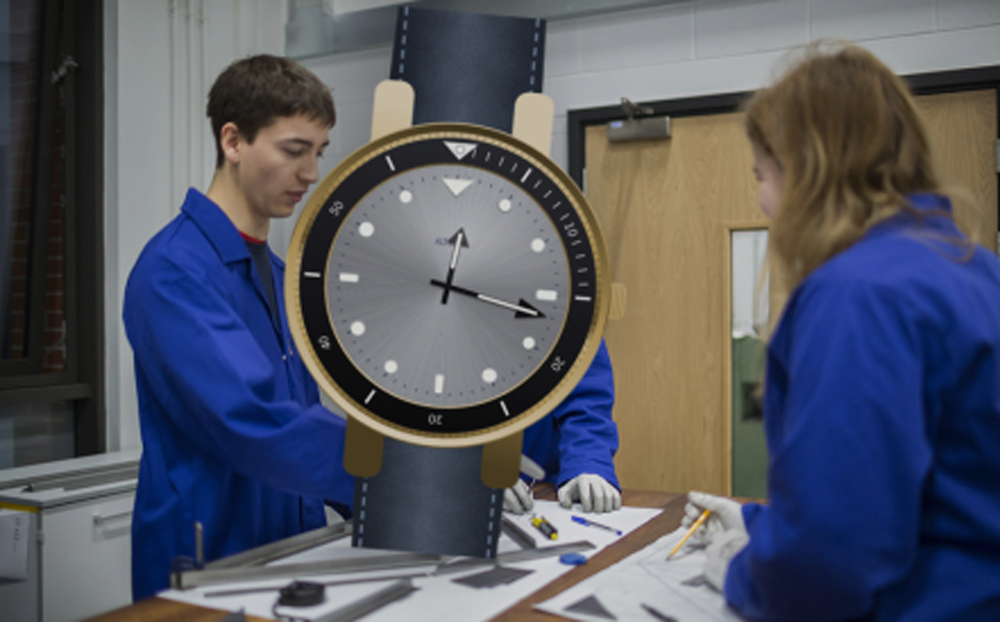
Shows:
12h17
